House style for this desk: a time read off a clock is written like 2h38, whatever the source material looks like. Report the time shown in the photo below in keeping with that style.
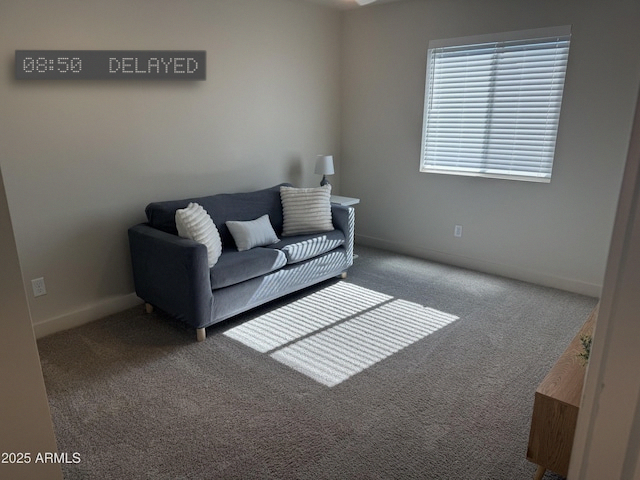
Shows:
8h50
